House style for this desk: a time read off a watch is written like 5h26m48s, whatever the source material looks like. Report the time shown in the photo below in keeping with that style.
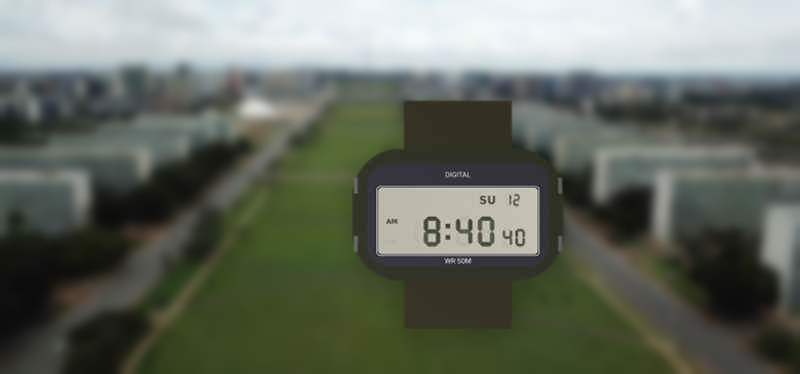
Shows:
8h40m40s
